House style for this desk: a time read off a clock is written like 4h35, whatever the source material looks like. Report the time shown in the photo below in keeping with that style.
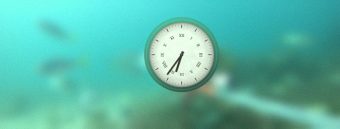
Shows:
6h36
